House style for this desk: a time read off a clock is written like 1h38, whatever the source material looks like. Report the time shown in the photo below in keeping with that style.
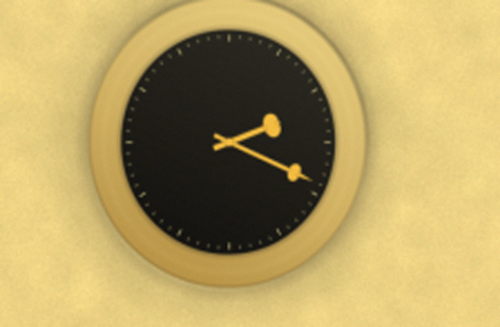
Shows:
2h19
